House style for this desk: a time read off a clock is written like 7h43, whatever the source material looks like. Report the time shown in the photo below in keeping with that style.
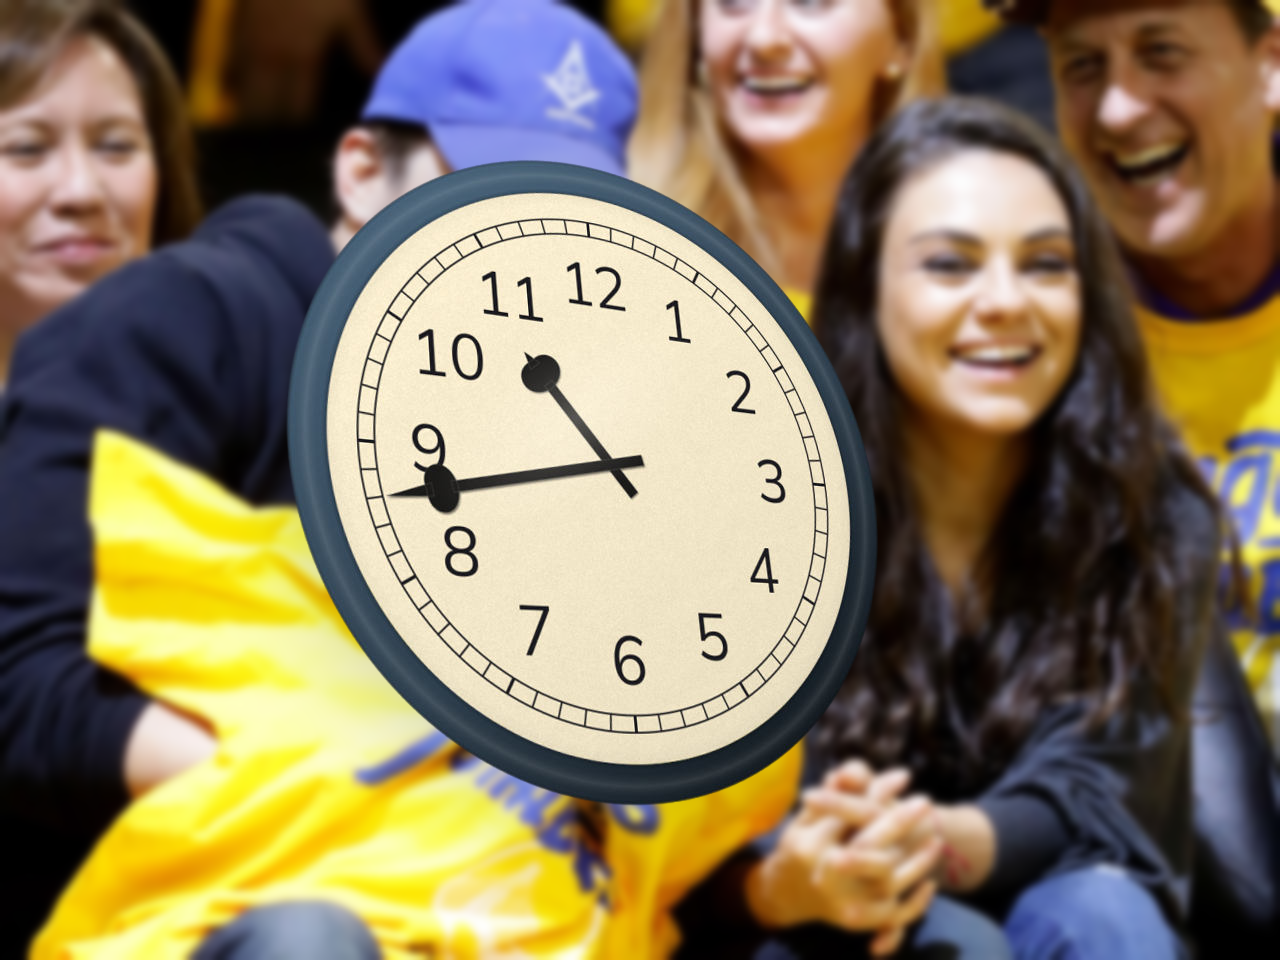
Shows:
10h43
